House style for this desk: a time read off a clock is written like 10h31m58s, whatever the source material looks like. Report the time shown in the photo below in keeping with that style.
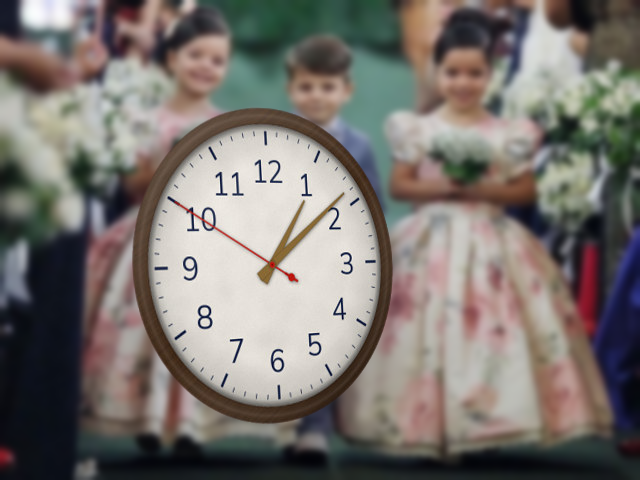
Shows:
1h08m50s
